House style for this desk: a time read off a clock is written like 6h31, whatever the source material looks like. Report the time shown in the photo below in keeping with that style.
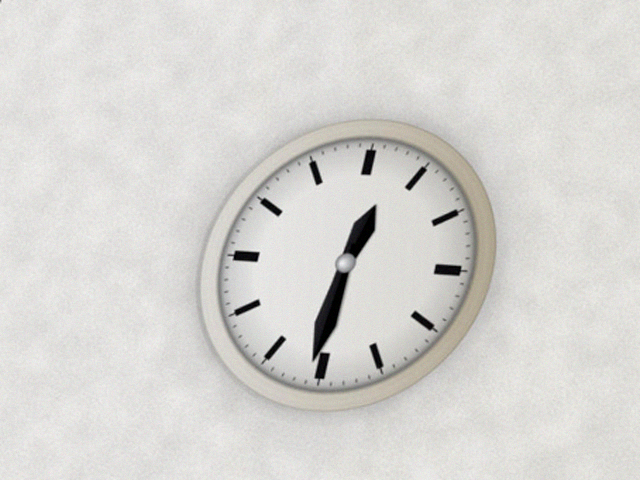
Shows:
12h31
